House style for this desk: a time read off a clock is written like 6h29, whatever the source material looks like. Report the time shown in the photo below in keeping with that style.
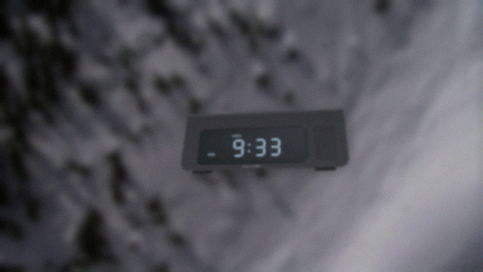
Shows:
9h33
